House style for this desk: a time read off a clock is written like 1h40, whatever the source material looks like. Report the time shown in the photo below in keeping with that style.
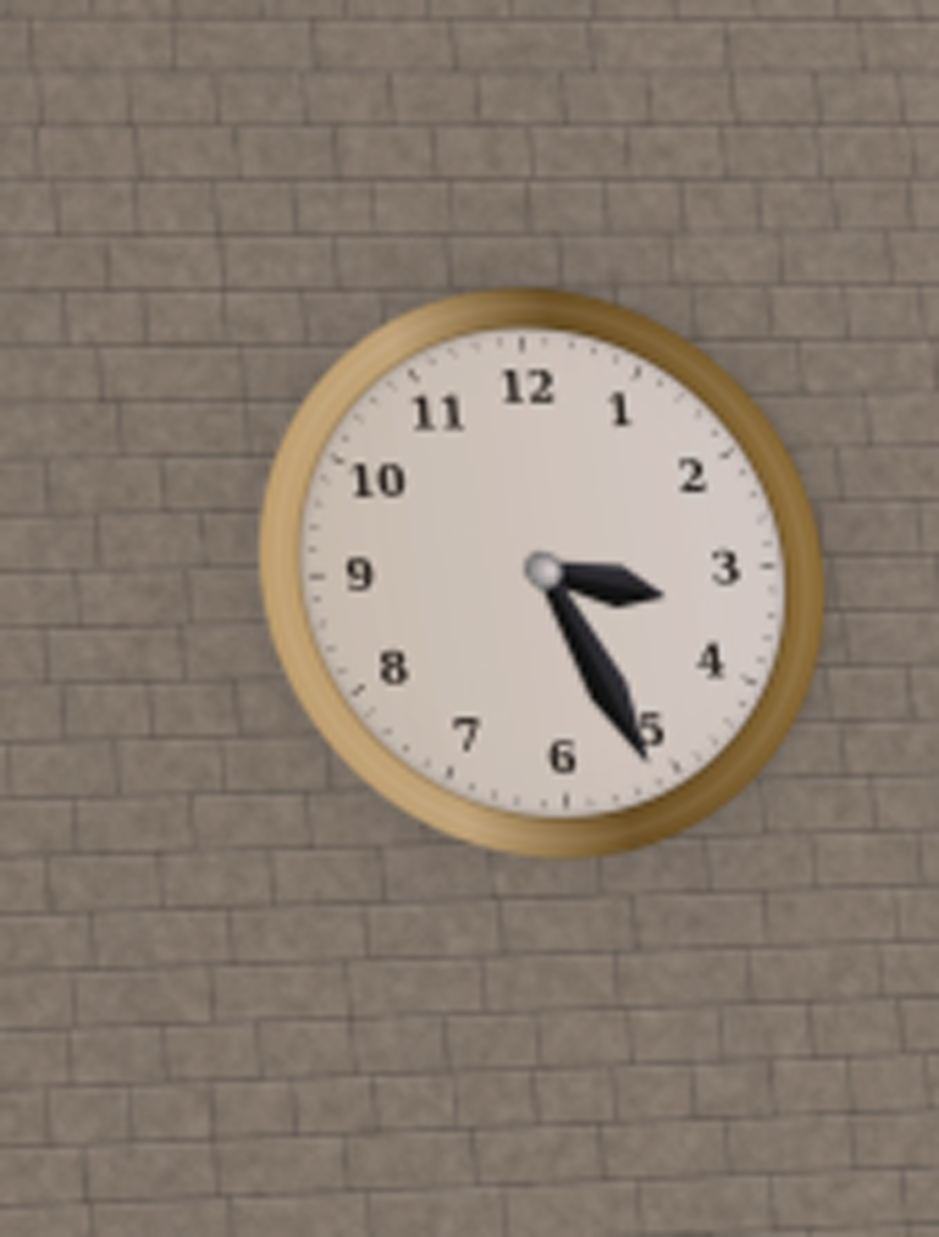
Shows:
3h26
